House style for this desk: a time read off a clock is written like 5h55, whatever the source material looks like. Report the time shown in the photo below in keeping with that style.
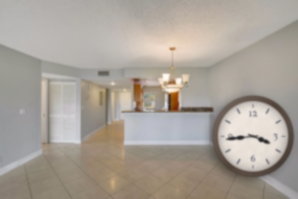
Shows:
3h44
